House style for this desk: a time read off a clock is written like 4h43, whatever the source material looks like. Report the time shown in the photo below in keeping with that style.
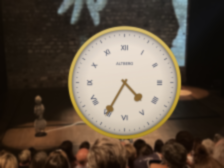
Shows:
4h35
